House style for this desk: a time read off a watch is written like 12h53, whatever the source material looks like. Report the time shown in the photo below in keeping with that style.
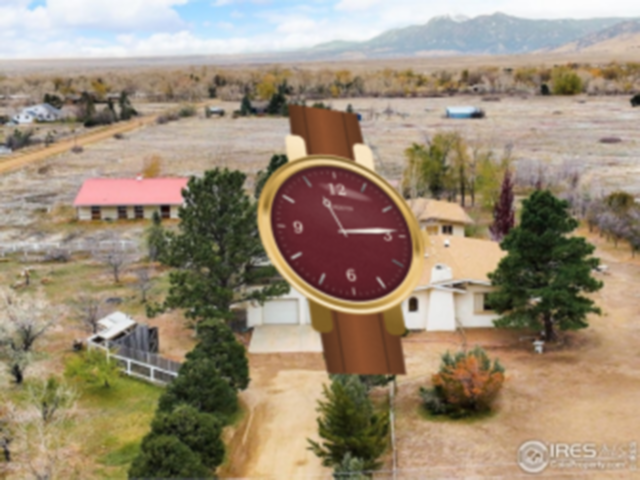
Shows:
11h14
